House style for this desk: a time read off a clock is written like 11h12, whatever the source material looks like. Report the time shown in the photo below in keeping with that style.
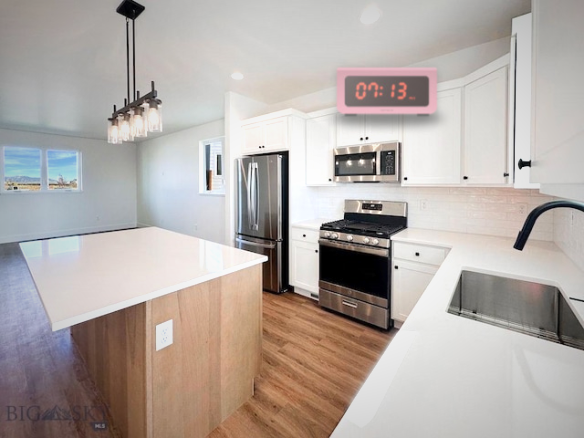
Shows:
7h13
